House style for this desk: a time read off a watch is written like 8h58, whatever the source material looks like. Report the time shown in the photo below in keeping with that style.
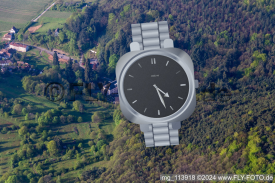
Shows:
4h27
